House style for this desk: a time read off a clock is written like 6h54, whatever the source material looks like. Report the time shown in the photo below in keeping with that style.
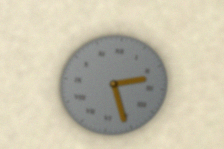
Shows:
2h26
